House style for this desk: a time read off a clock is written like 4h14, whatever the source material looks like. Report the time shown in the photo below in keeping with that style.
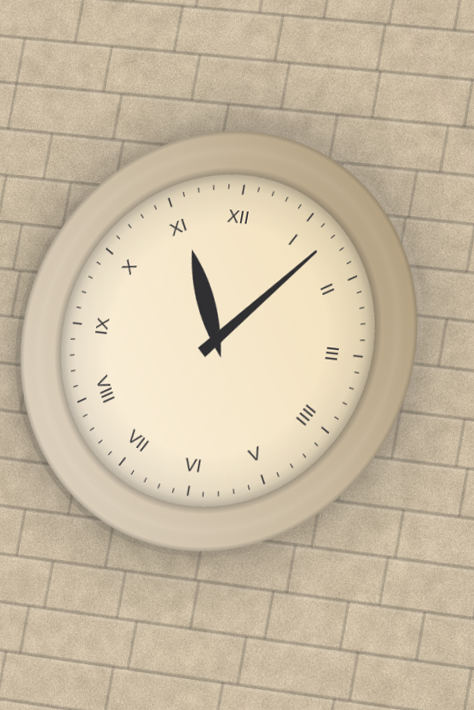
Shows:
11h07
